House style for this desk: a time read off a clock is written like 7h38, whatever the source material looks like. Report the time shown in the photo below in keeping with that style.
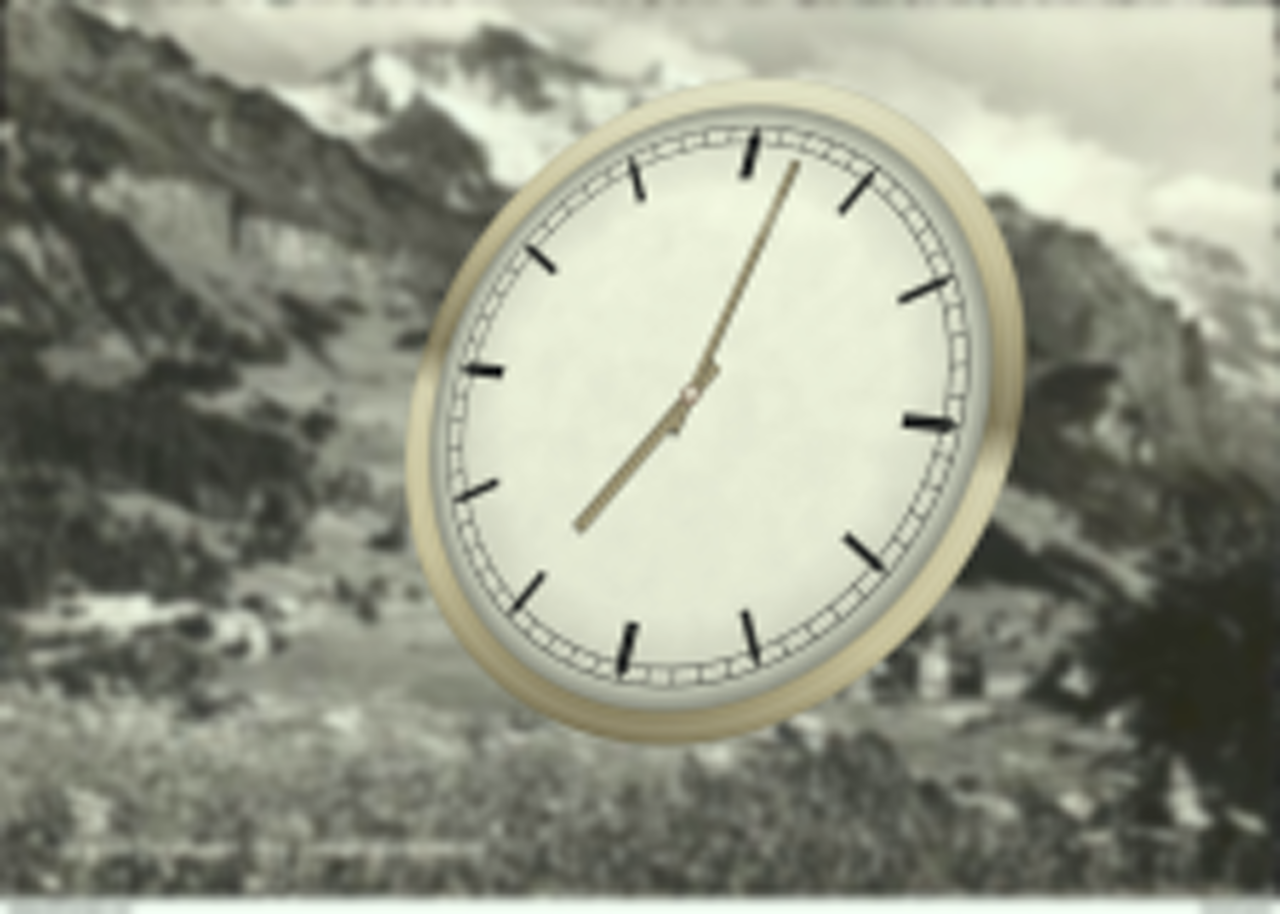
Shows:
7h02
